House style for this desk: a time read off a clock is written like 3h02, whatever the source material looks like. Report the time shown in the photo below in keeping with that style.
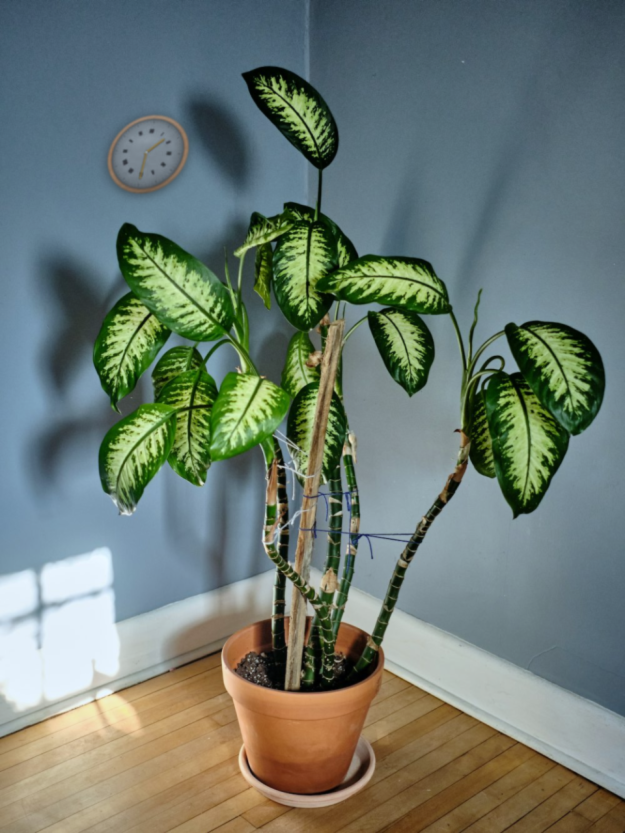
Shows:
1h30
